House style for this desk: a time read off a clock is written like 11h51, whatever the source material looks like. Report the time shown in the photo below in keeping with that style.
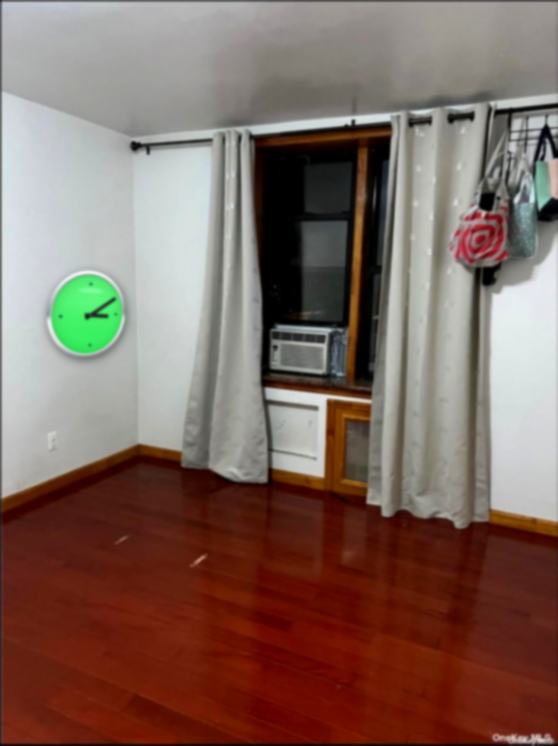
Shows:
3h10
